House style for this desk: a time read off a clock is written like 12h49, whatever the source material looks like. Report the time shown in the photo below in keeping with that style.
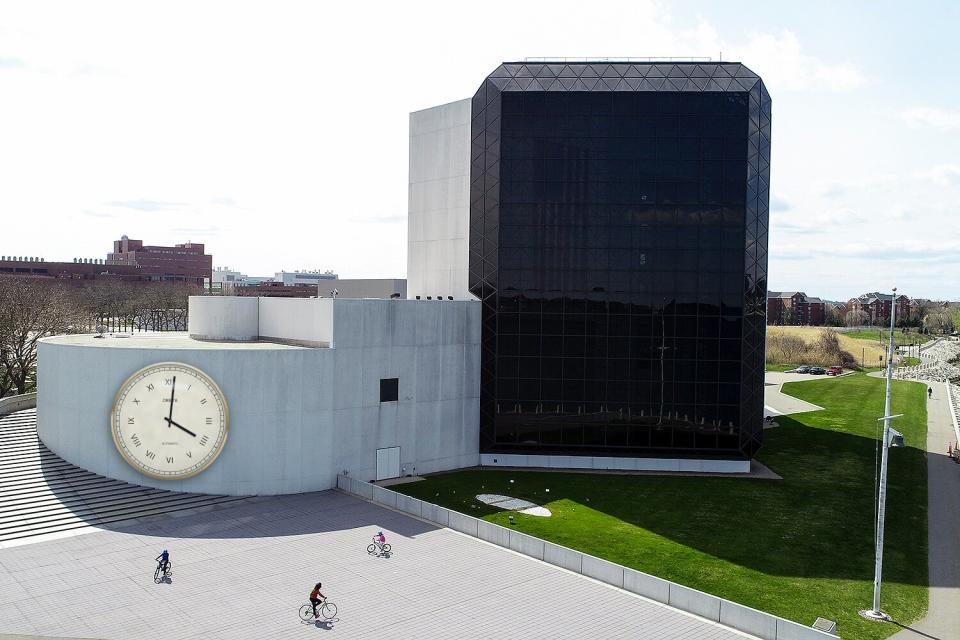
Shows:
4h01
